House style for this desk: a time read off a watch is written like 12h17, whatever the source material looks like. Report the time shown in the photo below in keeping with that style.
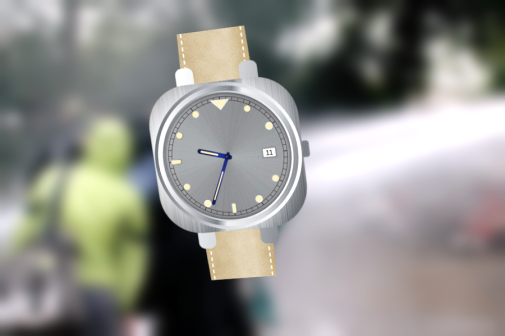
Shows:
9h34
